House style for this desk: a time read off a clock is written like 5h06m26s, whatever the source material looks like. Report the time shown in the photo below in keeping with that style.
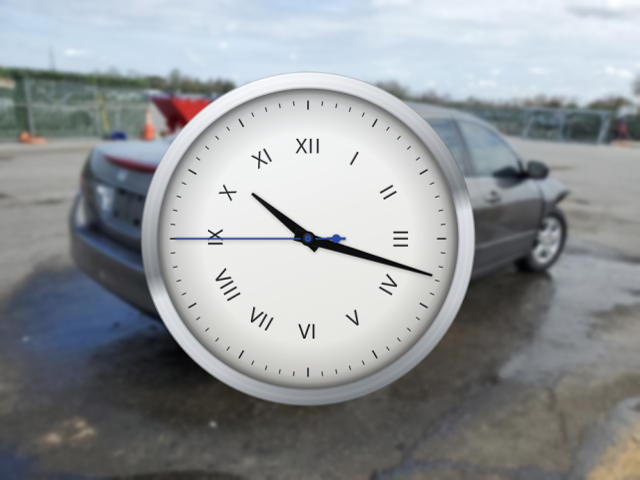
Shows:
10h17m45s
